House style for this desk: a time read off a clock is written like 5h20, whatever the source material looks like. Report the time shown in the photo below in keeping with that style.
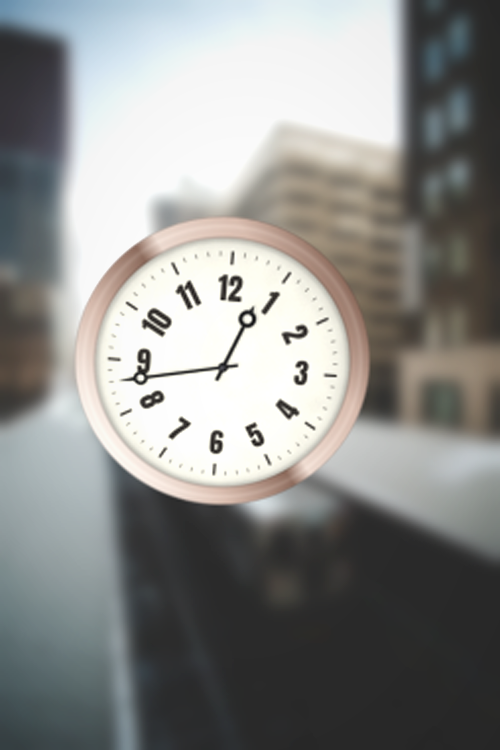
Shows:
12h43
